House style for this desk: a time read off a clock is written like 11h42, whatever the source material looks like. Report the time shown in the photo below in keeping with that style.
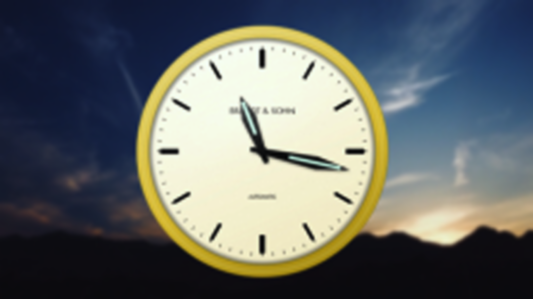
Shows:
11h17
